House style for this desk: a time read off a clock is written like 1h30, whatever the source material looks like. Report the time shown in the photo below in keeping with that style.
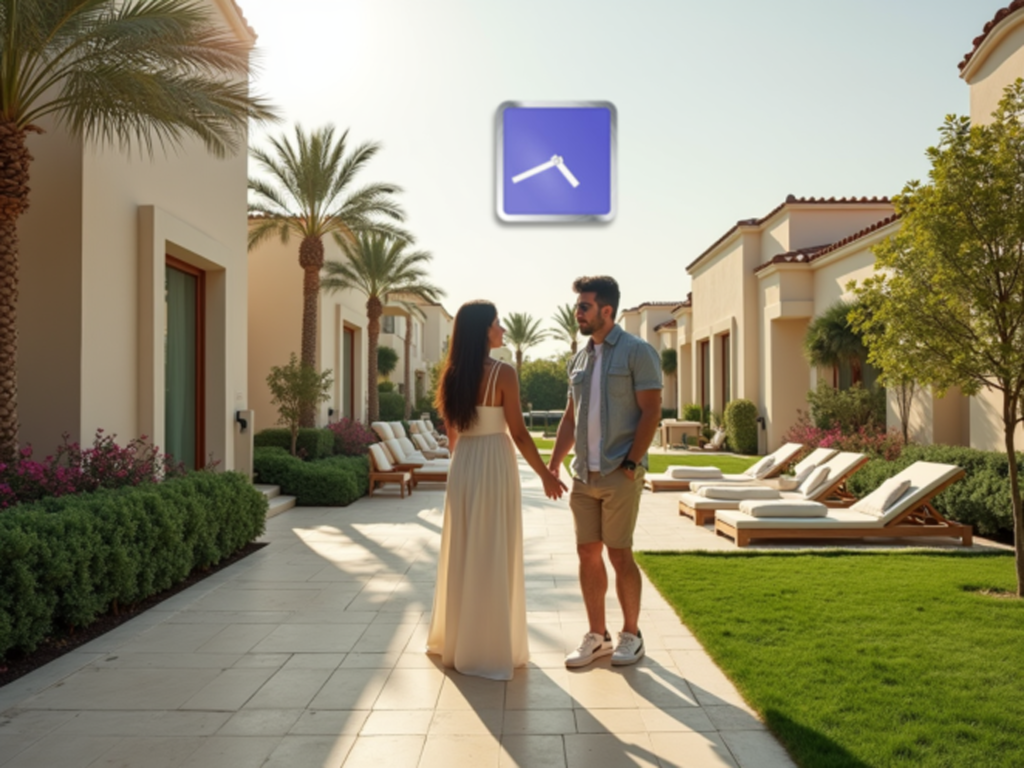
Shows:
4h41
